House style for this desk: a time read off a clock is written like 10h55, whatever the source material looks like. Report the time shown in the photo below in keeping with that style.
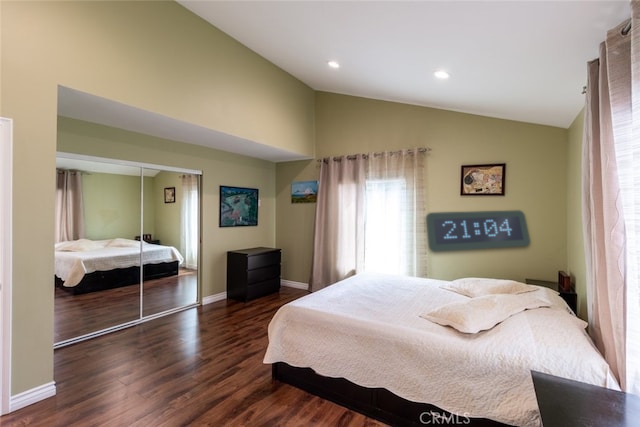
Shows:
21h04
